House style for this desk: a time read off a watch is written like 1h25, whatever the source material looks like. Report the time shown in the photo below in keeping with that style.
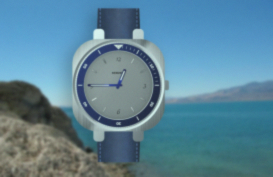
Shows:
12h45
